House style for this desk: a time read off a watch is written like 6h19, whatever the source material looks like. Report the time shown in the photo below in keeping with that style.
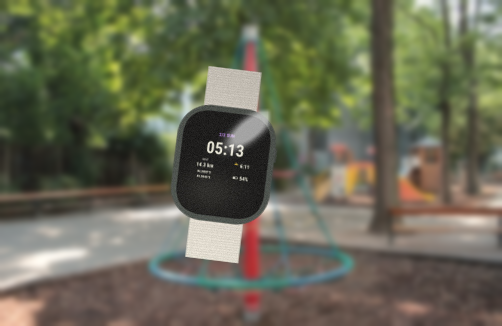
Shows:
5h13
